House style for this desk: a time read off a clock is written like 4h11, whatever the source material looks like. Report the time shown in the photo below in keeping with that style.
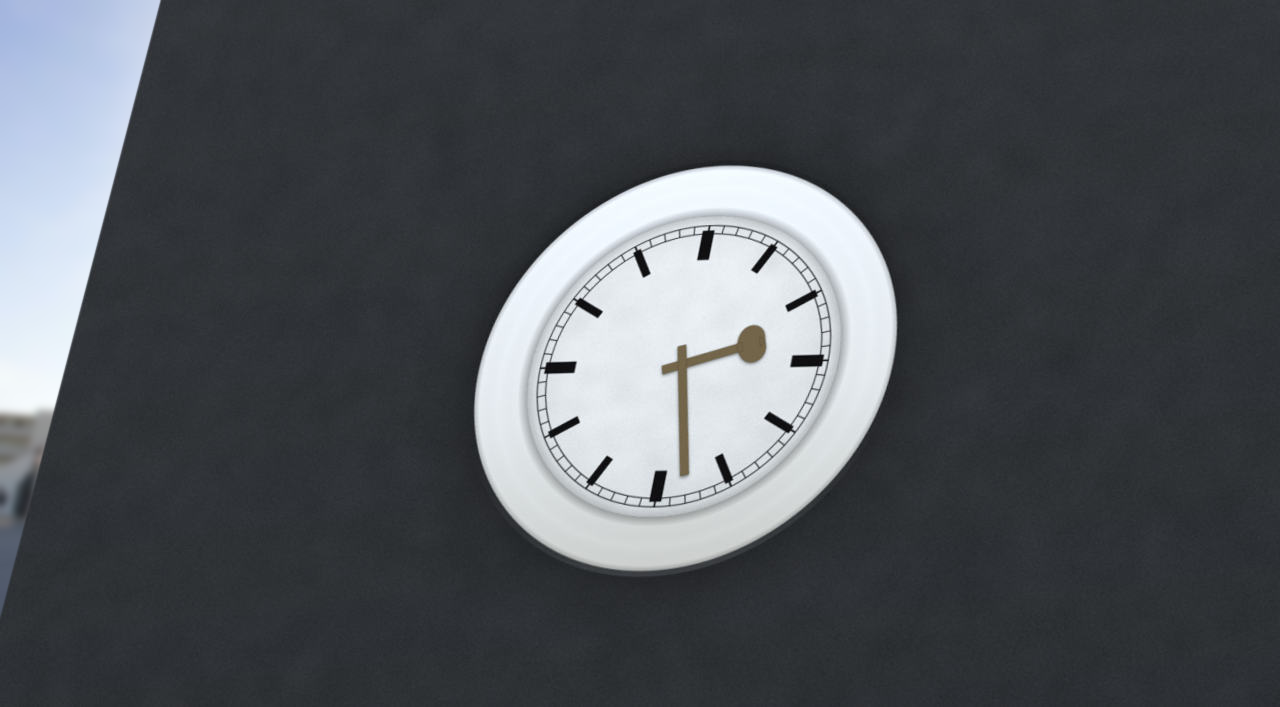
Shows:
2h28
